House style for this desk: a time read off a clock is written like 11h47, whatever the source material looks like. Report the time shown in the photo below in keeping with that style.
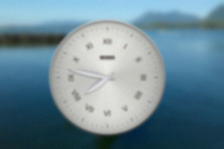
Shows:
7h47
